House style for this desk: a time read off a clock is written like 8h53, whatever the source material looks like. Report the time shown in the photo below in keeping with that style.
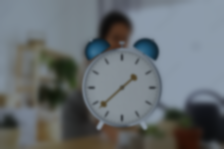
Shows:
1h38
